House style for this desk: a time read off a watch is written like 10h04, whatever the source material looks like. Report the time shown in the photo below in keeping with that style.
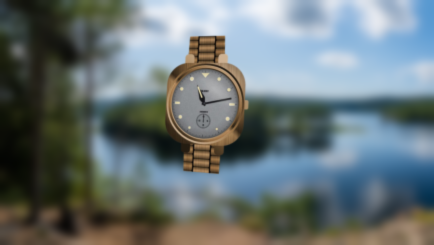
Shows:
11h13
